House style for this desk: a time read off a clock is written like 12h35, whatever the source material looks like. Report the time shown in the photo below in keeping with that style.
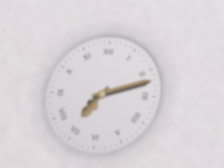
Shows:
7h12
